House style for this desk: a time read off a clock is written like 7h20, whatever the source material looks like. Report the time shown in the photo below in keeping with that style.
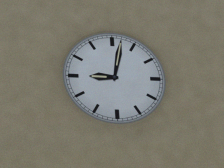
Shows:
9h02
